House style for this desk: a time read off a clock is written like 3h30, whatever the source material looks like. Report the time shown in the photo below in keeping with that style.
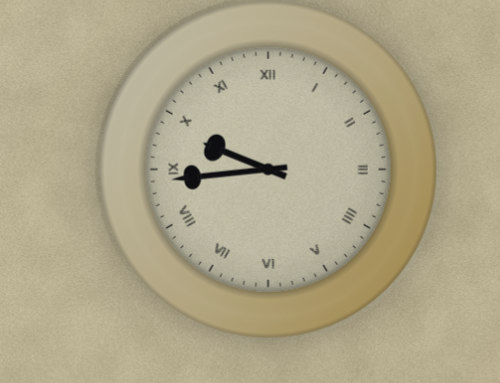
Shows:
9h44
